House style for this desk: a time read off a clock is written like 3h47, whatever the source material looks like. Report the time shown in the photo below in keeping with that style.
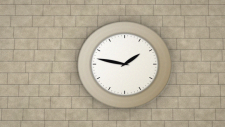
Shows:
1h47
